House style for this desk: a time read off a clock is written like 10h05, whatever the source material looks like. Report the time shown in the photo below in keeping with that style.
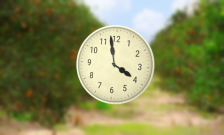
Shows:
3h58
